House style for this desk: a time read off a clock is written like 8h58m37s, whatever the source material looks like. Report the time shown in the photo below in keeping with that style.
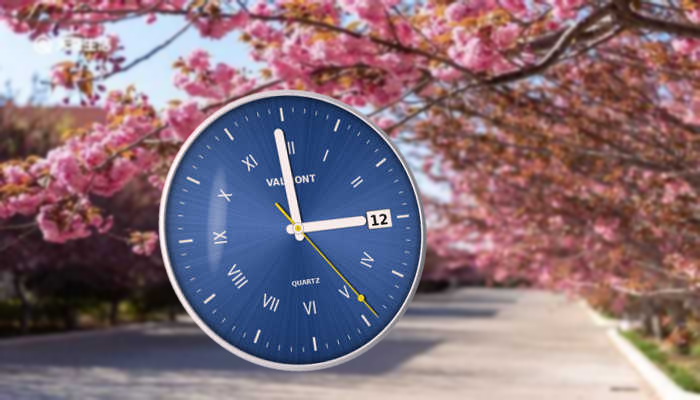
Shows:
2h59m24s
